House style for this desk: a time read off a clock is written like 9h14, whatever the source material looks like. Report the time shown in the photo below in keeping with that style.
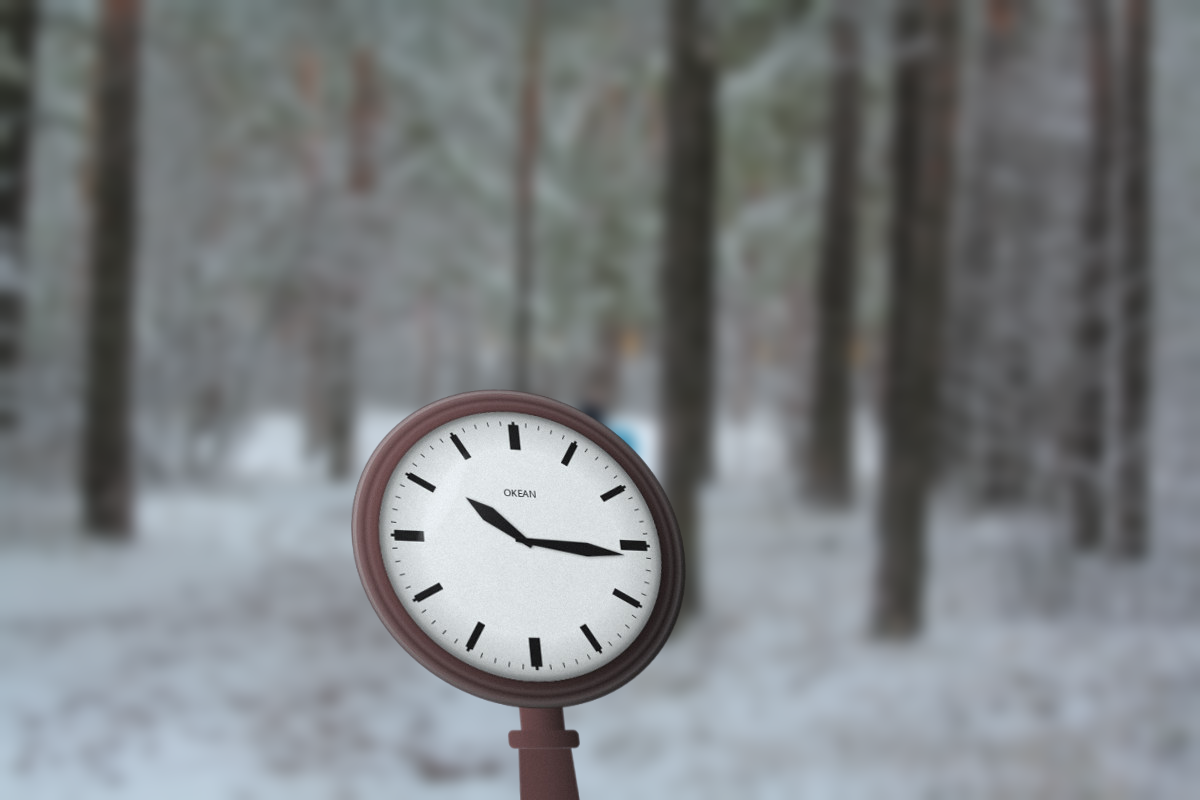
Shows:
10h16
